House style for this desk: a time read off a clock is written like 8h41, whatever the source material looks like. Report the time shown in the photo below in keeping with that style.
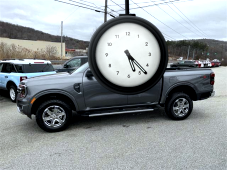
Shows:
5h23
